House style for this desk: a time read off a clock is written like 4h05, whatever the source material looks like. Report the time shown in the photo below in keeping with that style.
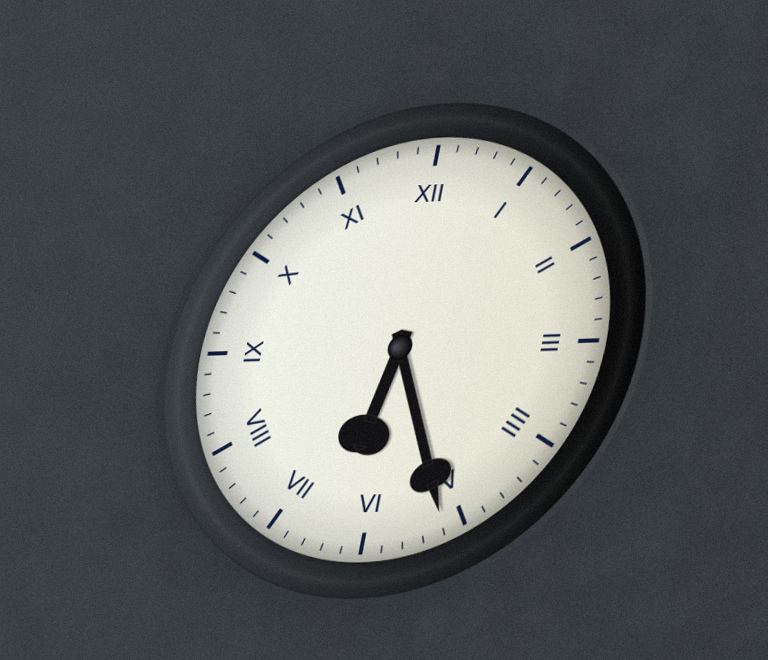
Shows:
6h26
